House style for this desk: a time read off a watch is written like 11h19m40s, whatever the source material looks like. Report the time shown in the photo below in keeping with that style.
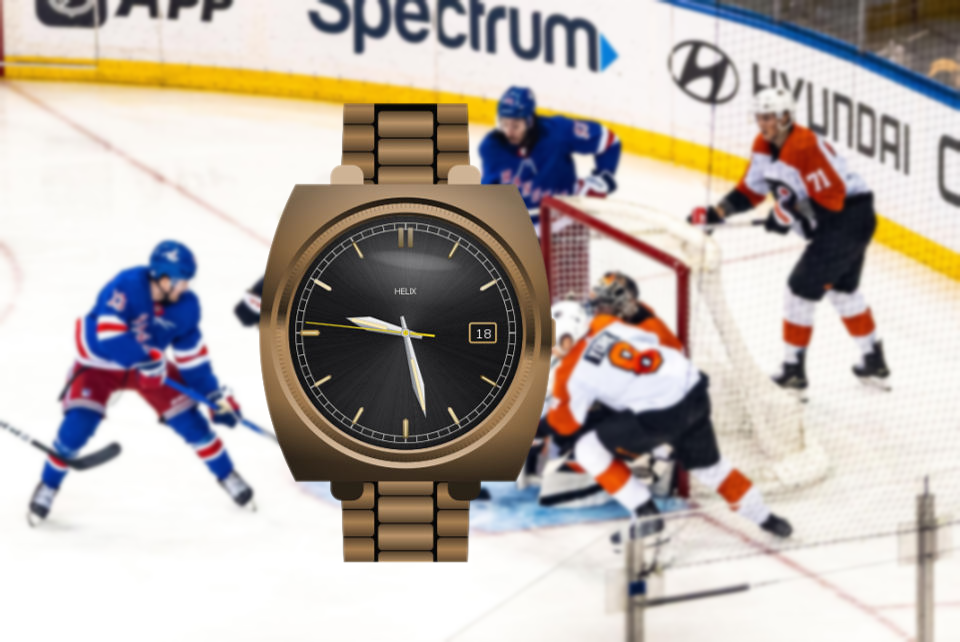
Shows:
9h27m46s
